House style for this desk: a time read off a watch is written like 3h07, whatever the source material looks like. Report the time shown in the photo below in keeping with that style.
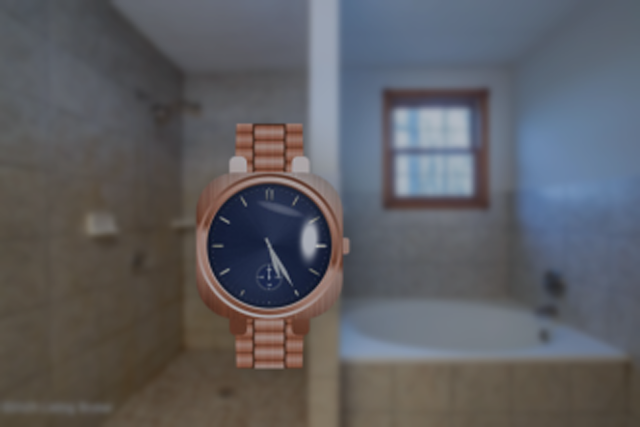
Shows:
5h25
